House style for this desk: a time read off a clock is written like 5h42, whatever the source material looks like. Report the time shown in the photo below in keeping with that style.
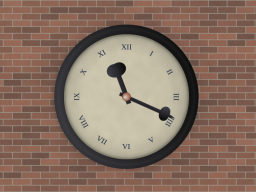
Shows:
11h19
